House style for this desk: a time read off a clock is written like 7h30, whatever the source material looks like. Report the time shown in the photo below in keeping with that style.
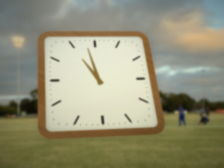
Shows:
10h58
